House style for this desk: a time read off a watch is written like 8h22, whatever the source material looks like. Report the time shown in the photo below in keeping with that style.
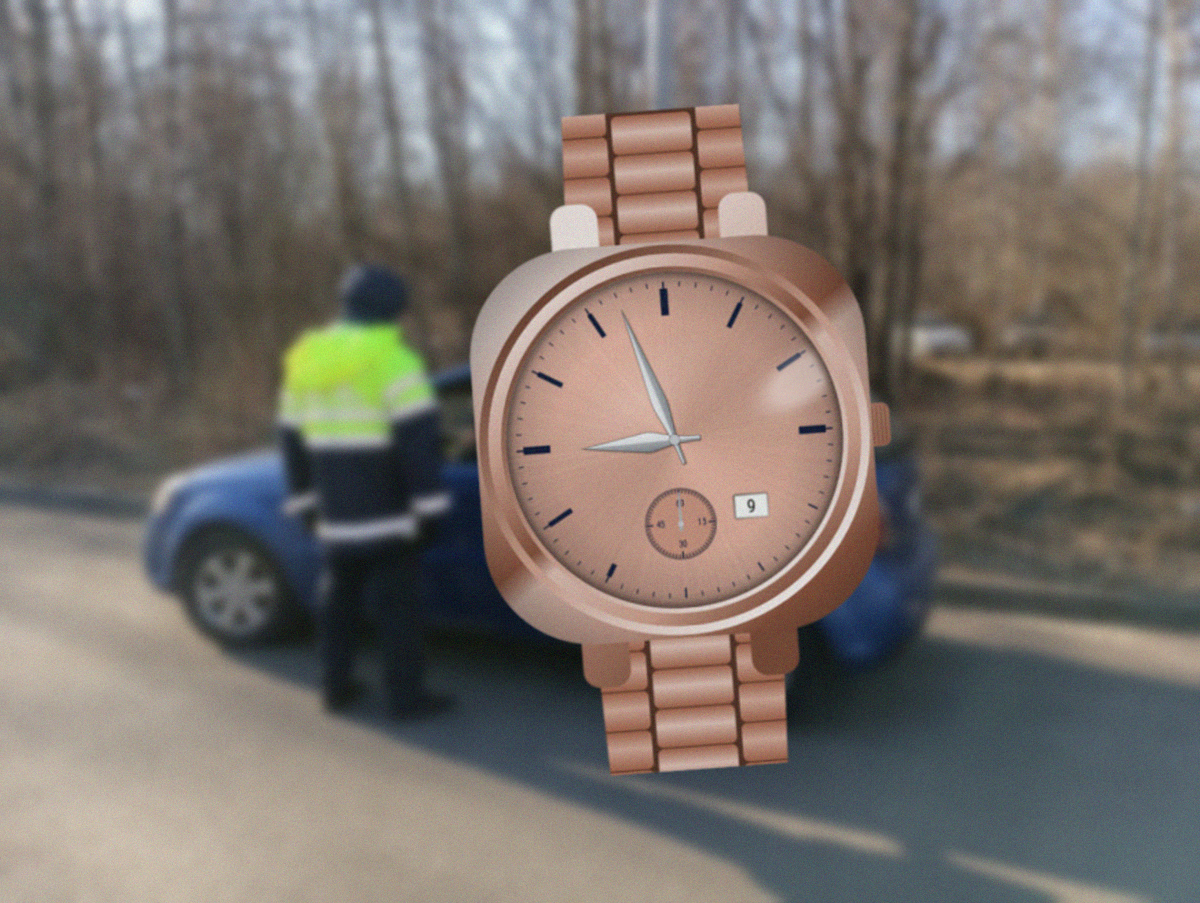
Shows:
8h57
